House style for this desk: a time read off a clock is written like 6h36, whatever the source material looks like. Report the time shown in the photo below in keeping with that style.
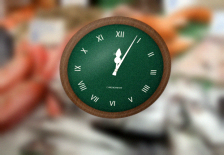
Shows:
12h04
